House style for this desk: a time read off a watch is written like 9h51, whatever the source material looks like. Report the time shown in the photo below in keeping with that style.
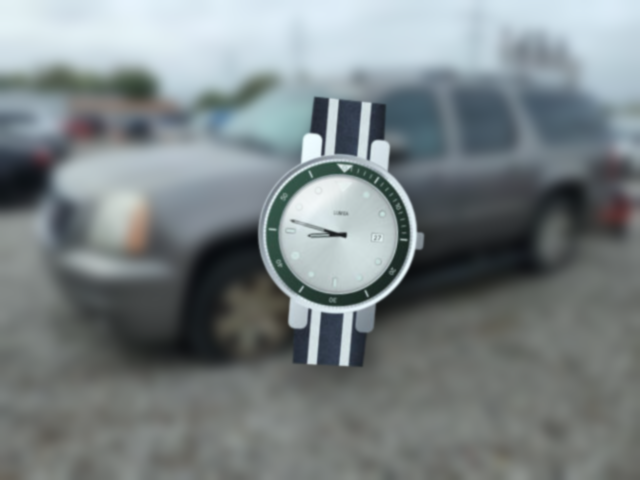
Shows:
8h47
